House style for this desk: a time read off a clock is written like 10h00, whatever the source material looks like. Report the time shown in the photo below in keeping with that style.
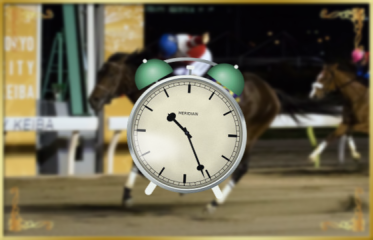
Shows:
10h26
